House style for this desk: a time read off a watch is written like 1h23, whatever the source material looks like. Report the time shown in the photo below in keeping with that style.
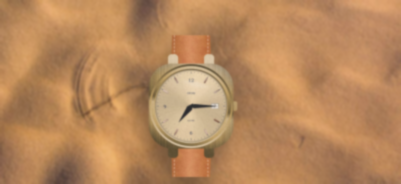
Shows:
7h15
